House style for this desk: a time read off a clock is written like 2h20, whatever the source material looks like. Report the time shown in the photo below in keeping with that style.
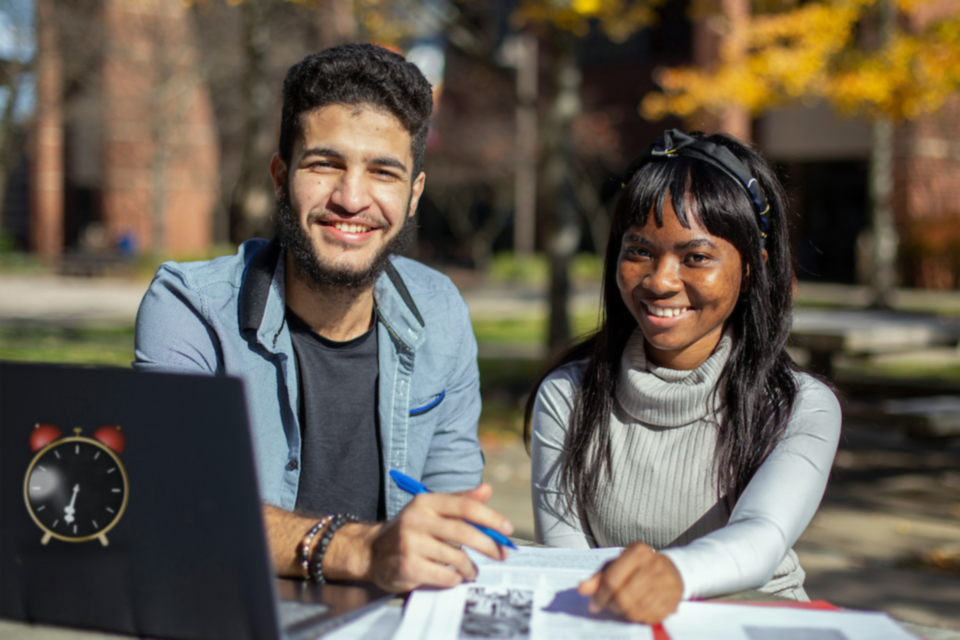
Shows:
6h32
